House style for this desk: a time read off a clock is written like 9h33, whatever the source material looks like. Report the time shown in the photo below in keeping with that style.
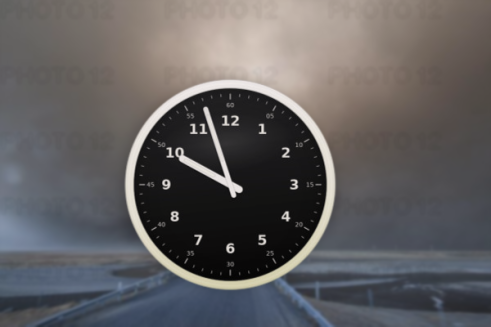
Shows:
9h57
